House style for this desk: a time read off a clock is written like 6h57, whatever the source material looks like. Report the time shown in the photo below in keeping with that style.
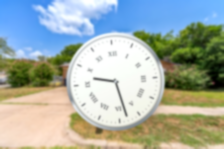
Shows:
9h28
